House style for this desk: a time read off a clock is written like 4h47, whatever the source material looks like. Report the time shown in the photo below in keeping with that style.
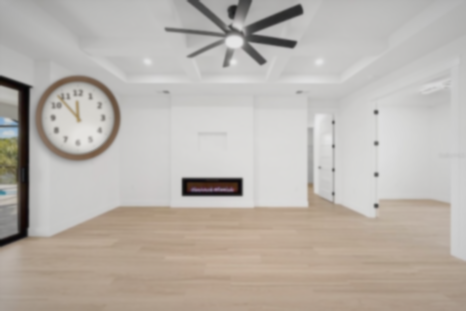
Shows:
11h53
